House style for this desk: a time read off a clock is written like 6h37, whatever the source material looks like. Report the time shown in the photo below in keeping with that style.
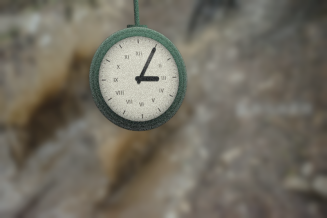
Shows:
3h05
